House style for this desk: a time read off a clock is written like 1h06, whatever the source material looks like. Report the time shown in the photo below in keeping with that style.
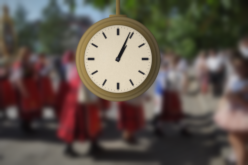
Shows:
1h04
